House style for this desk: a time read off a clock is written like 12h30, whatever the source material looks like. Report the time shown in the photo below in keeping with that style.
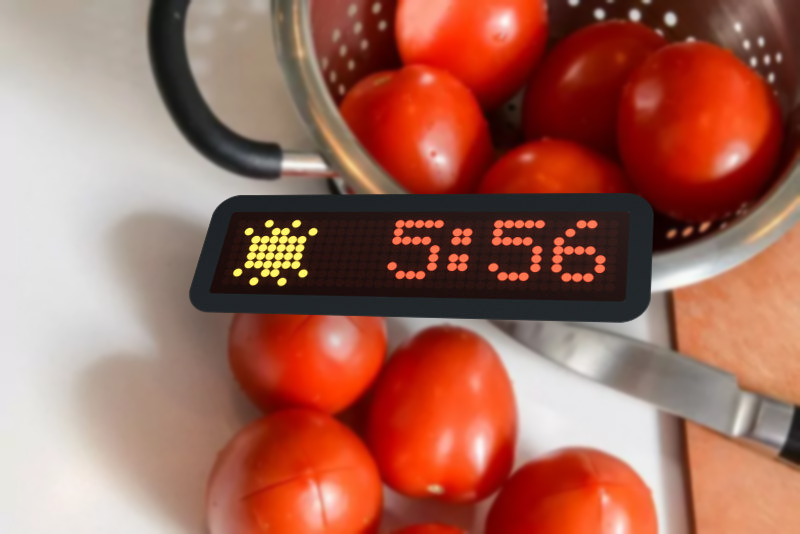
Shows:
5h56
